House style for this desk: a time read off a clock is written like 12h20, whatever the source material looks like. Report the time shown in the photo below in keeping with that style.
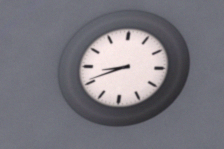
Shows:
8h41
